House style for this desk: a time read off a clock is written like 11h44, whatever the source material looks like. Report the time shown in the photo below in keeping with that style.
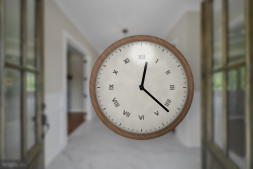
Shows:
12h22
